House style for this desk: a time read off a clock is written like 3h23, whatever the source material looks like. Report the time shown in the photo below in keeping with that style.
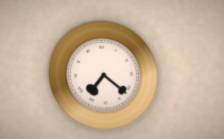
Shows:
7h22
